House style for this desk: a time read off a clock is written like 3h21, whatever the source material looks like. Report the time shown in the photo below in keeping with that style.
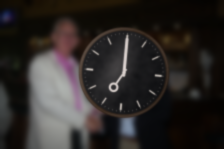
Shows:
7h00
